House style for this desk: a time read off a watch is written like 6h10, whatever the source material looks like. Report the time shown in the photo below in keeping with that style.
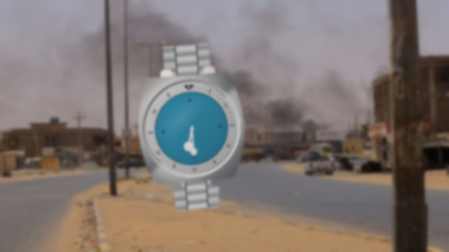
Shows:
6h30
